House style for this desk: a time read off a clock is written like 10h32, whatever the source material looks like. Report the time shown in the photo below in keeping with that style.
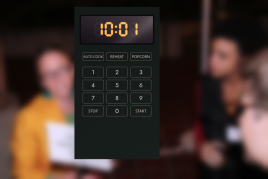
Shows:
10h01
